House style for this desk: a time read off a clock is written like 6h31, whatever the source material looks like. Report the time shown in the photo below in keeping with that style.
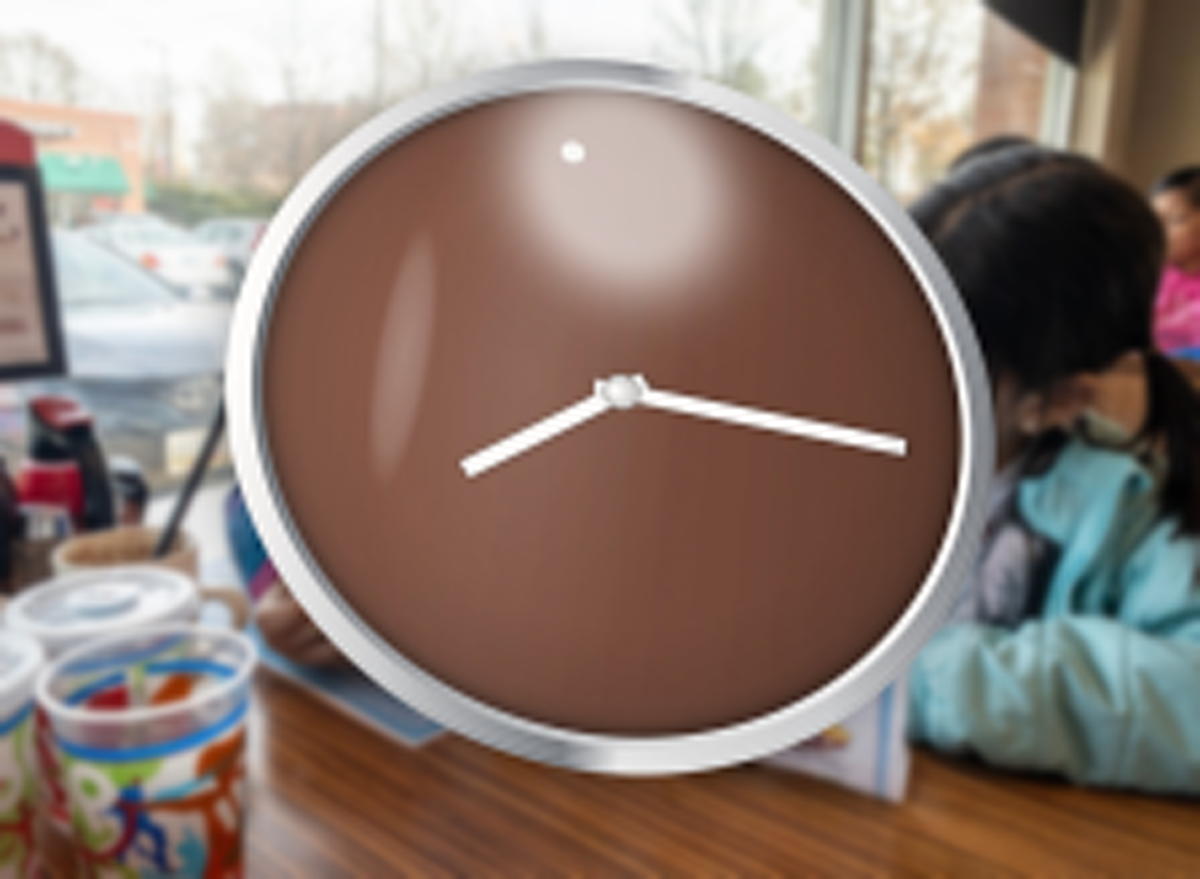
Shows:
8h18
